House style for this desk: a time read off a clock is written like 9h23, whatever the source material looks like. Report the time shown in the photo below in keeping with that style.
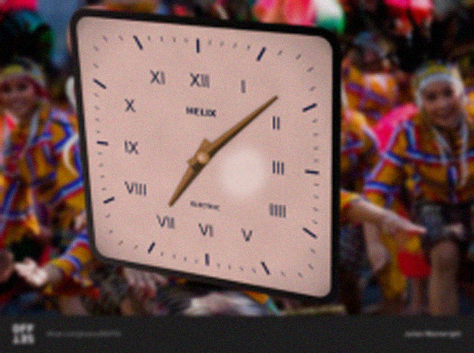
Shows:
7h08
